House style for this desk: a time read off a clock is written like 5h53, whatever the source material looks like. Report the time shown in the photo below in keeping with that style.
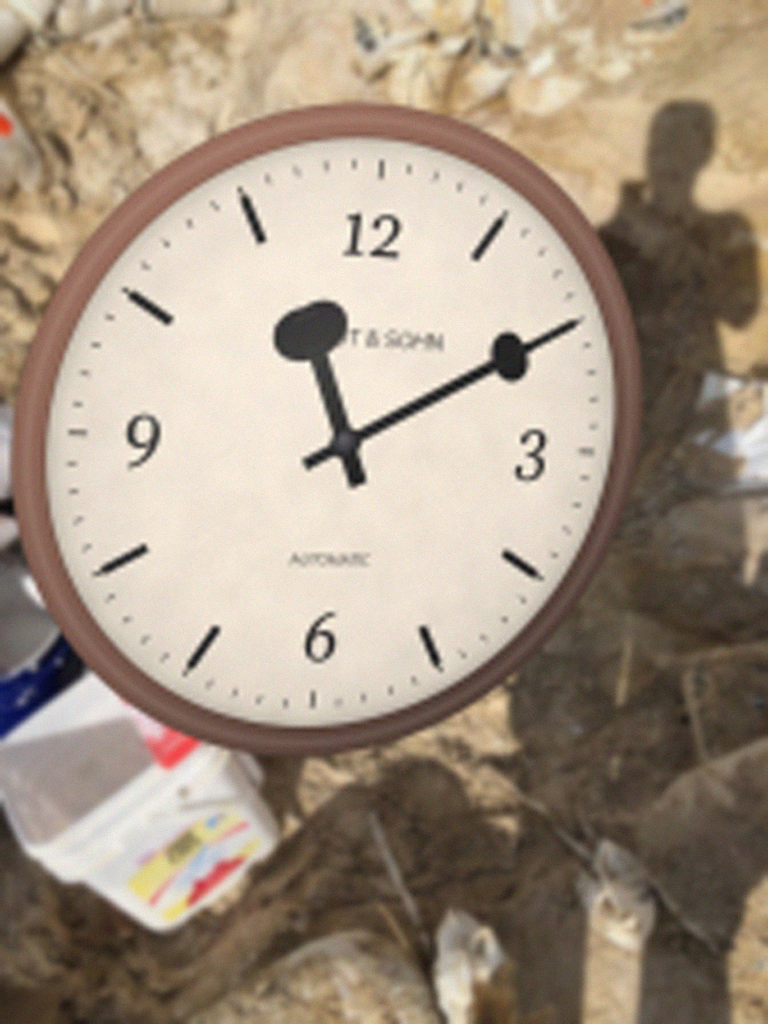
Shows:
11h10
